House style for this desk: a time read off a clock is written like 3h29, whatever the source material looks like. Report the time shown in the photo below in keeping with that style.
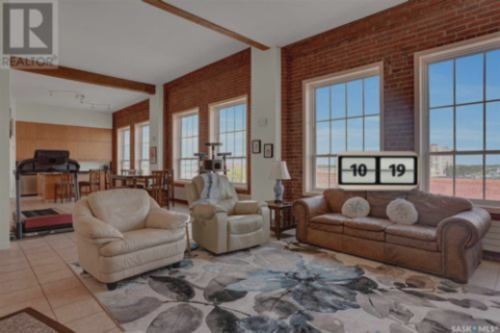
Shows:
10h19
